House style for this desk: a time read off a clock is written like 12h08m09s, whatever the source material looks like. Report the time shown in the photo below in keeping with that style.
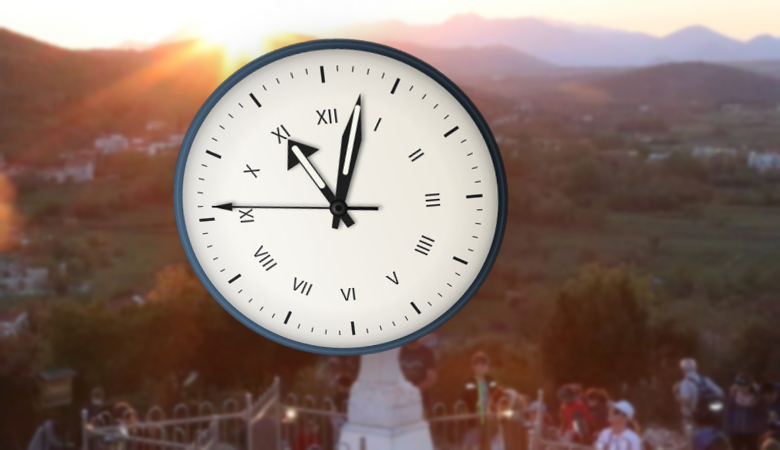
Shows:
11h02m46s
